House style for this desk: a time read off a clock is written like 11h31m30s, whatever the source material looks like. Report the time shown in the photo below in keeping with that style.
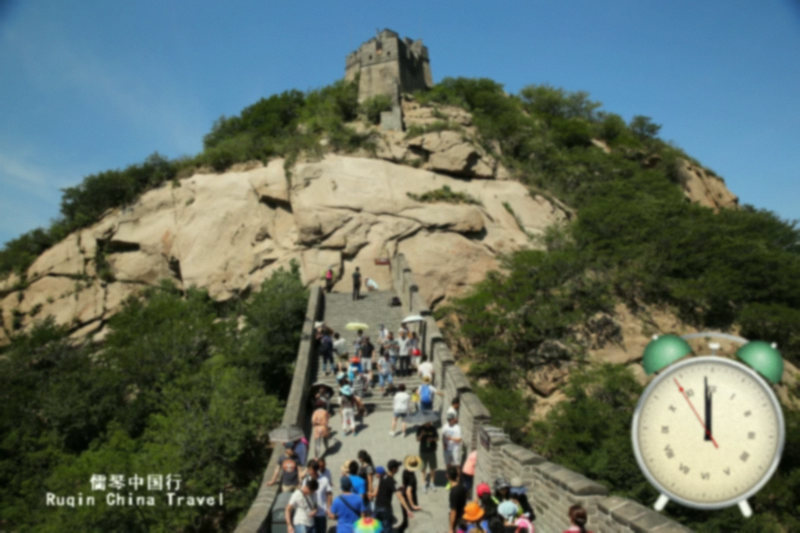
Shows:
11h58m54s
